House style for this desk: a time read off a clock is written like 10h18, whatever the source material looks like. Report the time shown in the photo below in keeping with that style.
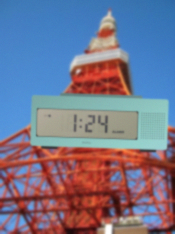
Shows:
1h24
